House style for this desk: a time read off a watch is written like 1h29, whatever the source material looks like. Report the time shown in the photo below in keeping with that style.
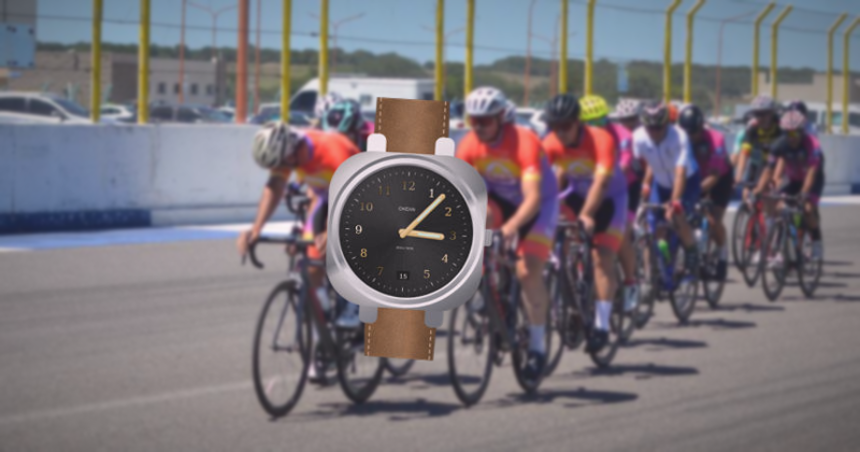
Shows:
3h07
